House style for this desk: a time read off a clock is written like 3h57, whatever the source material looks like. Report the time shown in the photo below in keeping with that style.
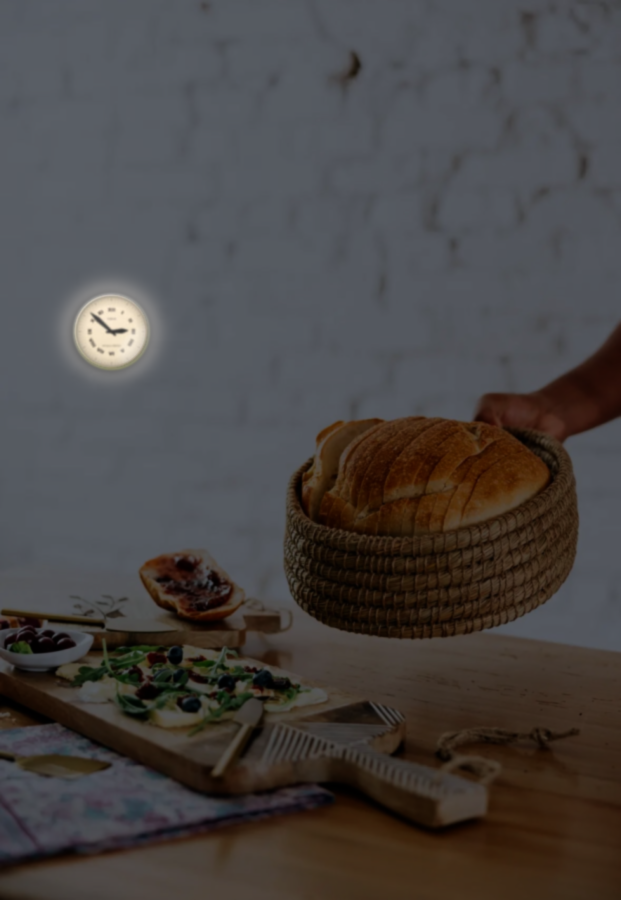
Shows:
2h52
